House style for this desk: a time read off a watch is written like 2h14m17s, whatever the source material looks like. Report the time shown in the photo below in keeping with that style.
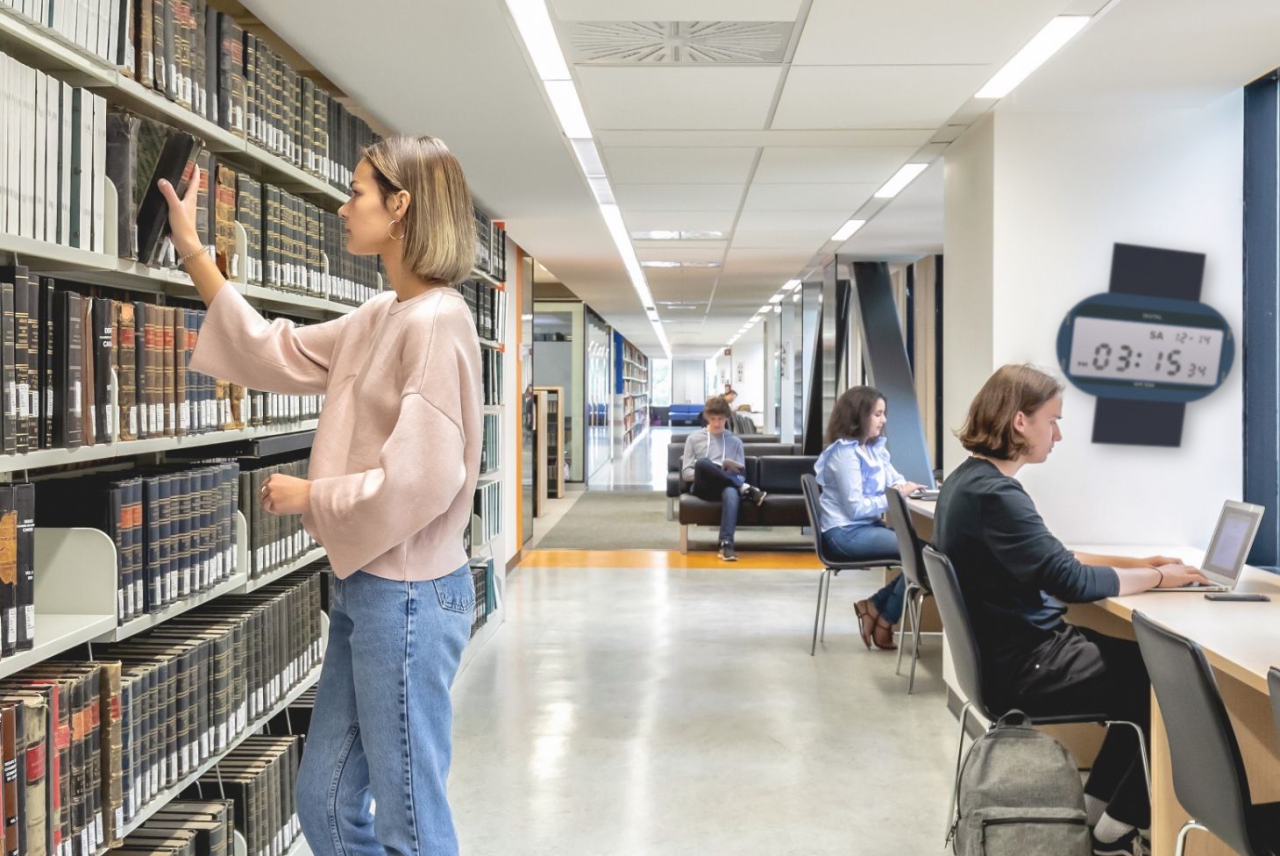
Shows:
3h15m34s
